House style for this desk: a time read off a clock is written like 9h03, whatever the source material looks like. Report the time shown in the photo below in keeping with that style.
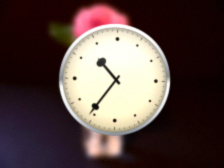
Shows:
10h36
